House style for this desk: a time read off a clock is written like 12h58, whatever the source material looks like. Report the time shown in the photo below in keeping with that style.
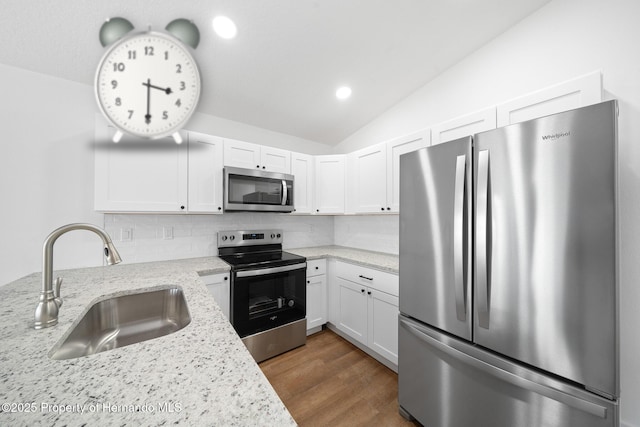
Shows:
3h30
